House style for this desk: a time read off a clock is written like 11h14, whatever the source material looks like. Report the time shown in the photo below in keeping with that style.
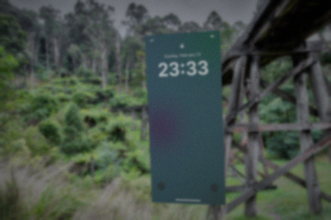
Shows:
23h33
